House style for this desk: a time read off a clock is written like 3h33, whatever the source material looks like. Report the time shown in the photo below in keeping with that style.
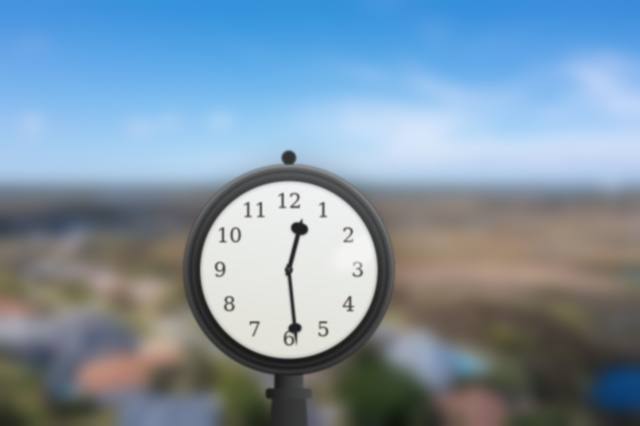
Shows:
12h29
